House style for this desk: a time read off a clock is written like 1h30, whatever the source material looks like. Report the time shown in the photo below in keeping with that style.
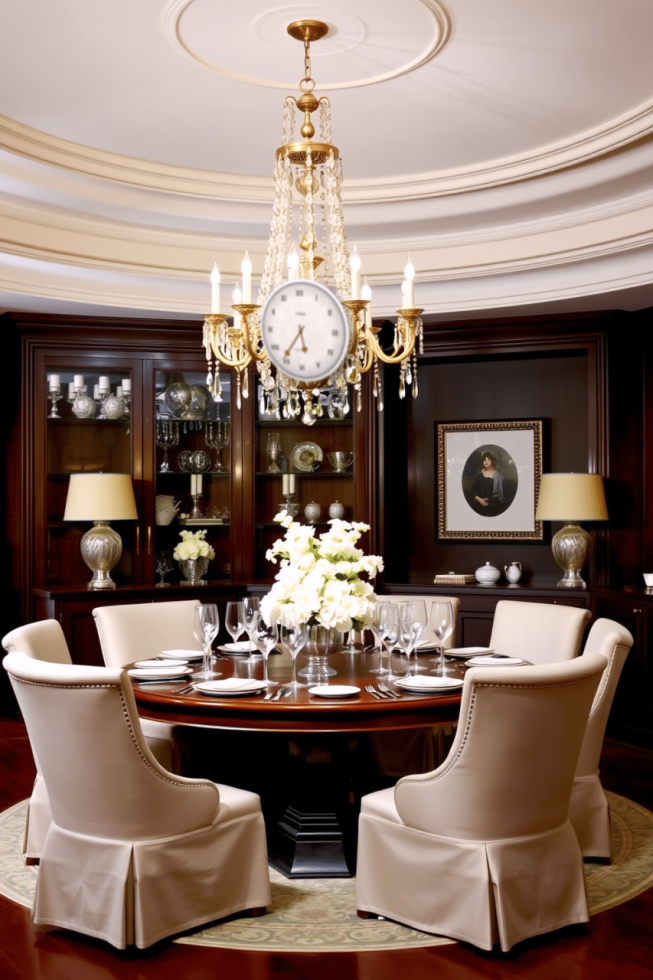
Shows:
5h36
